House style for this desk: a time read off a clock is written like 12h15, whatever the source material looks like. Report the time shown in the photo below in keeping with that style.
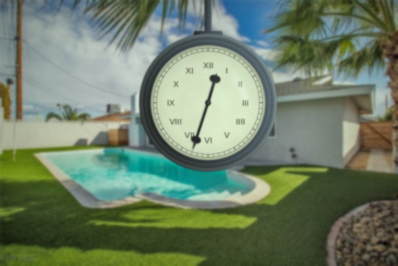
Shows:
12h33
